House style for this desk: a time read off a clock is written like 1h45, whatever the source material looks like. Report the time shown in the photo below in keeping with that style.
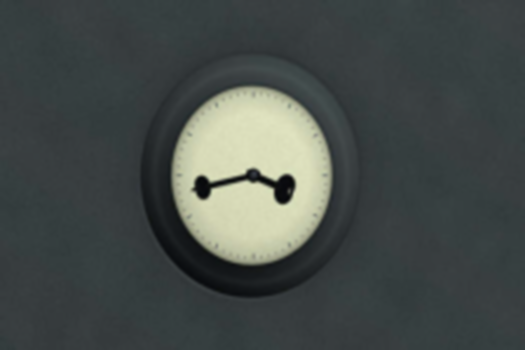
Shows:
3h43
